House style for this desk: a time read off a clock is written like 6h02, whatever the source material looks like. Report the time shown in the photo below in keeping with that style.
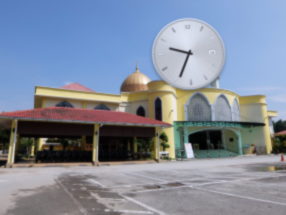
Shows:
9h34
